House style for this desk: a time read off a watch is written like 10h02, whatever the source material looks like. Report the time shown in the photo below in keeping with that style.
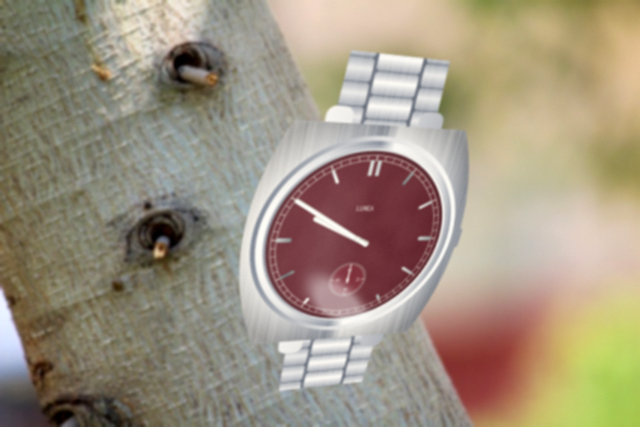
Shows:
9h50
